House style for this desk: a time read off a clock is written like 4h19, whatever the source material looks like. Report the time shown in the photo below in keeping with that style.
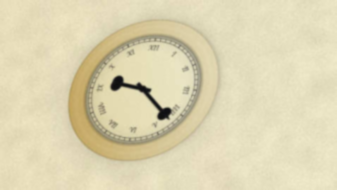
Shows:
9h22
